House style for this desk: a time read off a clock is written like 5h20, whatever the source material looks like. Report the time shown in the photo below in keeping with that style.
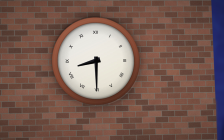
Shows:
8h30
